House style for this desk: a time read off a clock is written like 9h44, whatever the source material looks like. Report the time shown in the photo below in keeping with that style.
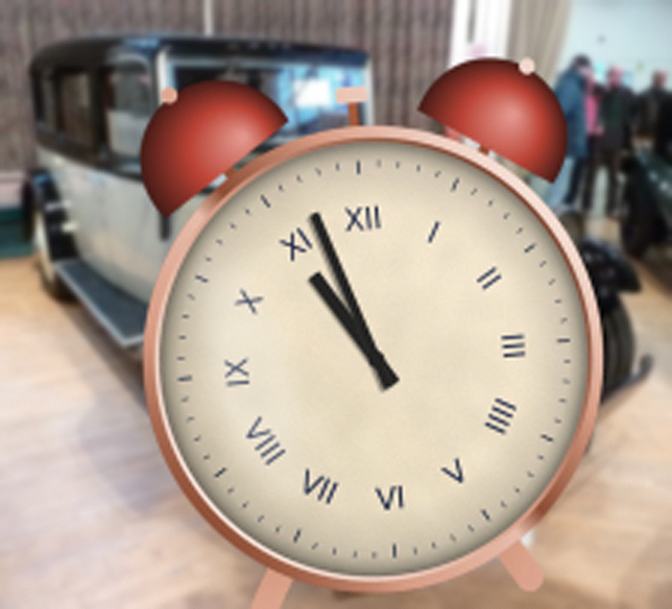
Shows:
10h57
